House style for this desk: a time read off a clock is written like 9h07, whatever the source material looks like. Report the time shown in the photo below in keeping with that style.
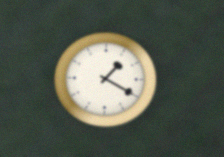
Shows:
1h20
